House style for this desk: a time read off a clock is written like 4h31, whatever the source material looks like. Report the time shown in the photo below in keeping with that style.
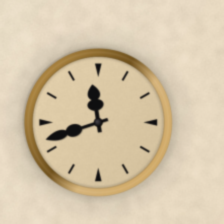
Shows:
11h42
